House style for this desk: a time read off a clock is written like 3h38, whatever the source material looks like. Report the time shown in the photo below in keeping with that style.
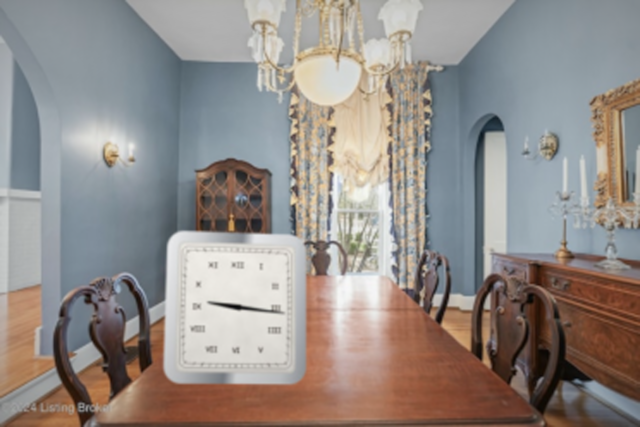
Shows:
9h16
